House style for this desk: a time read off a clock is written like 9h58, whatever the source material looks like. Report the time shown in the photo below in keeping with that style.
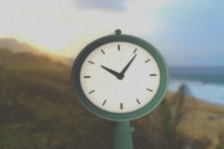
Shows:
10h06
